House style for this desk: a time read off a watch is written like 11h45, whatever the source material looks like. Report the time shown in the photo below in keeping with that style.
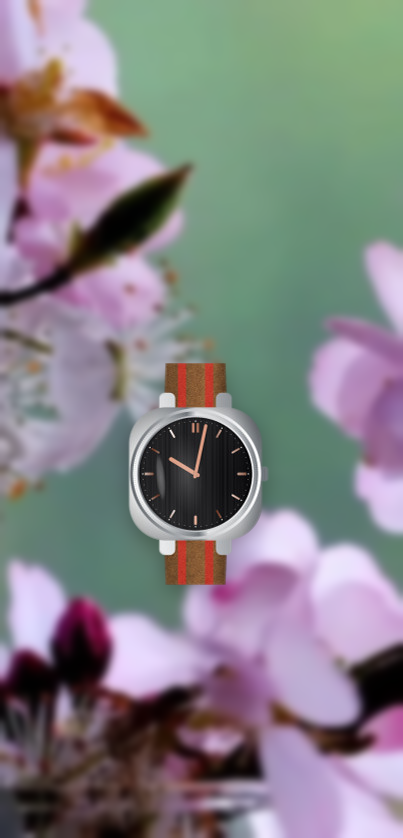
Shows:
10h02
